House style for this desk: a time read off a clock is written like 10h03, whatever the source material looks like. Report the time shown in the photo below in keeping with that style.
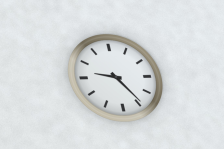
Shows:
9h24
